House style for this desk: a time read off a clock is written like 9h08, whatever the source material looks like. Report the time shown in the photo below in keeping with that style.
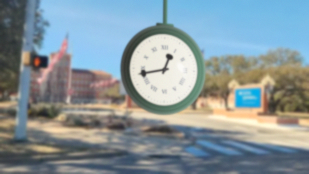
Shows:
12h43
